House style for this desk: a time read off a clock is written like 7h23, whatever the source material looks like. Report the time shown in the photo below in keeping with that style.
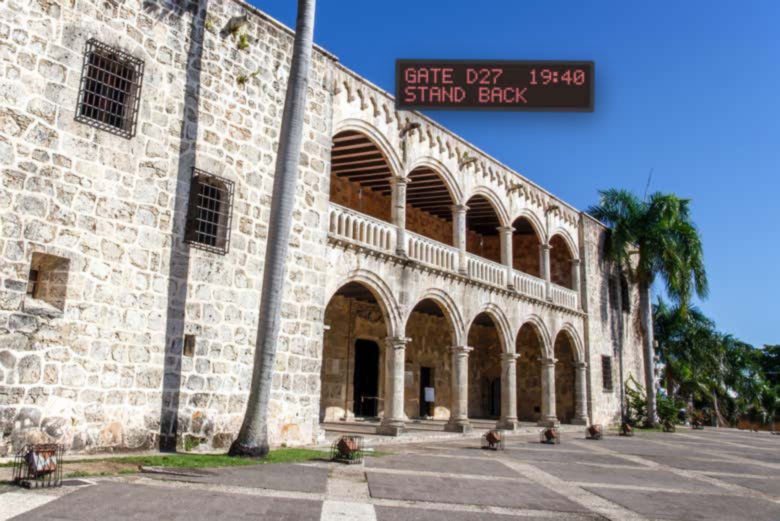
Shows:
19h40
